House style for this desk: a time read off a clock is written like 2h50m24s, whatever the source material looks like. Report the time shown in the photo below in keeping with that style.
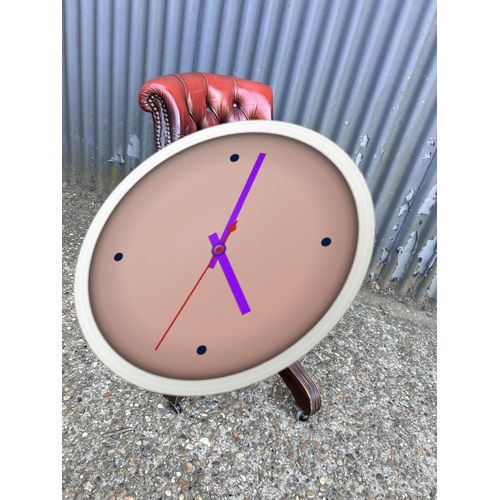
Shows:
5h02m34s
